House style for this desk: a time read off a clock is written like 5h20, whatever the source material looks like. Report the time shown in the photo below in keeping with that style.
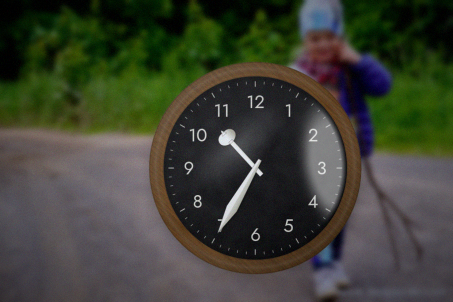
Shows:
10h35
